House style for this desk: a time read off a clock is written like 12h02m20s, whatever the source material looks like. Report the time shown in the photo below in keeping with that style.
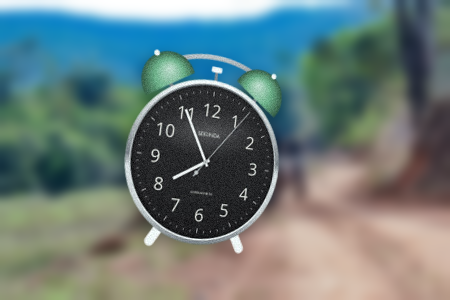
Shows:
7h55m06s
